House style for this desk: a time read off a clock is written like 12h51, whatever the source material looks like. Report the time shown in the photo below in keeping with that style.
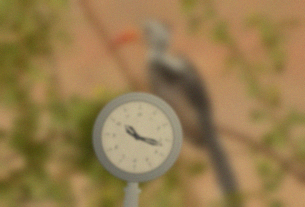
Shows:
10h17
